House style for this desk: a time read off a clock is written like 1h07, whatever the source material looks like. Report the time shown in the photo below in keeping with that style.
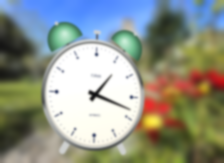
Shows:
1h18
